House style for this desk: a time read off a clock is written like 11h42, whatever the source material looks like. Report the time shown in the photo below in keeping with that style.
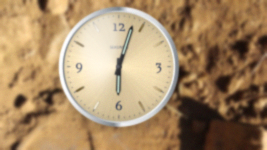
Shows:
6h03
